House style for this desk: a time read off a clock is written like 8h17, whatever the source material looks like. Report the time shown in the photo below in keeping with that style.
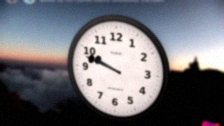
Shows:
9h48
